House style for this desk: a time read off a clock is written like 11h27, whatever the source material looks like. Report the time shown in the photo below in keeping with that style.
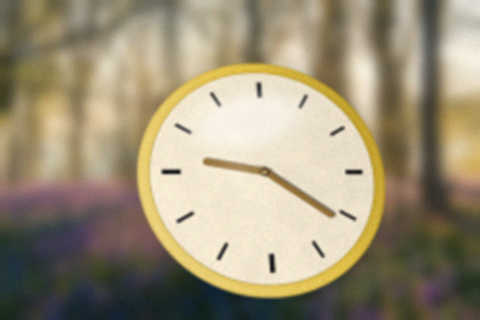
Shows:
9h21
